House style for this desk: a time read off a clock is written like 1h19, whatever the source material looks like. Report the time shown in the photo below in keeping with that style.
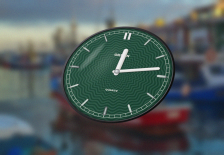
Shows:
12h13
